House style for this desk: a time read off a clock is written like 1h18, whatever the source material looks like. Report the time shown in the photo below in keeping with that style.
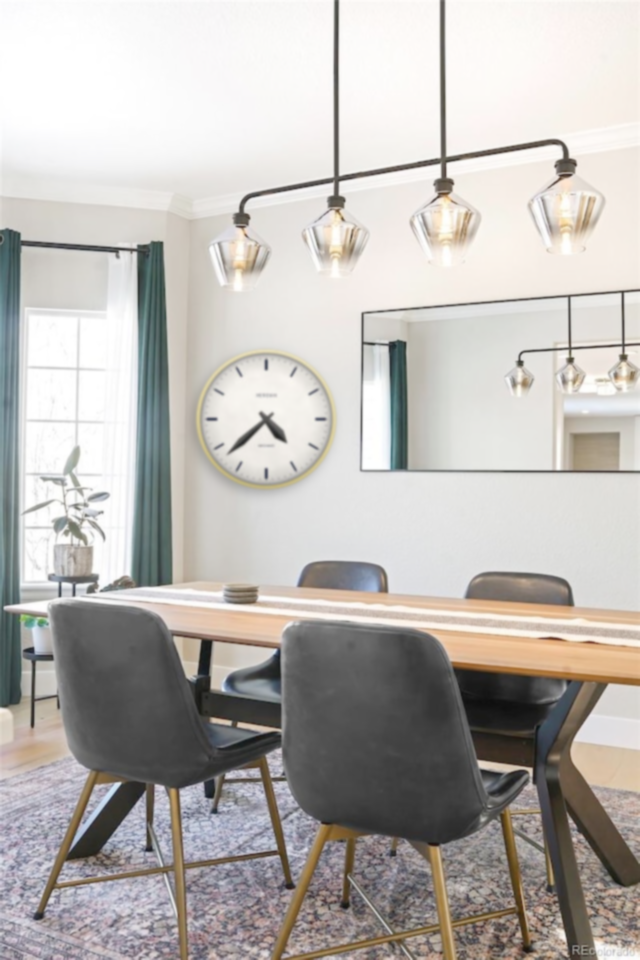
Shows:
4h38
